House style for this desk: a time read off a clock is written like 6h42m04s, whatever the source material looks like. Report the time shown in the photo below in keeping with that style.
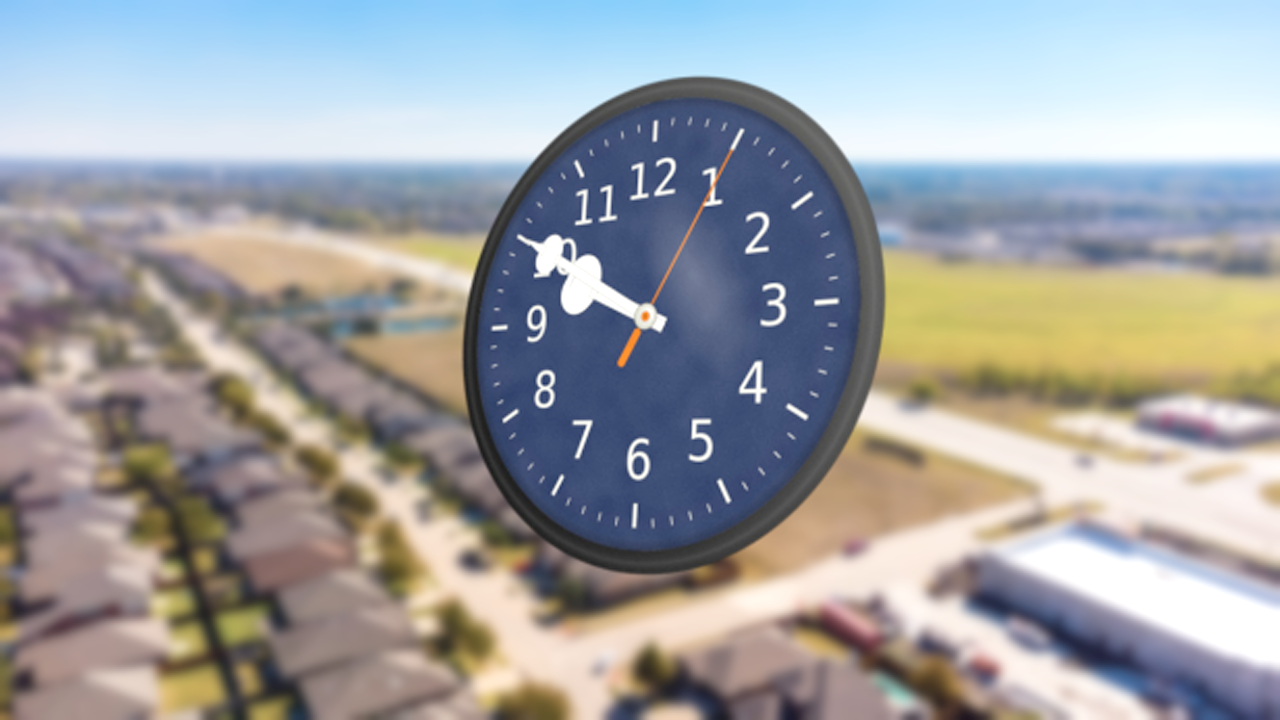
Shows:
9h50m05s
